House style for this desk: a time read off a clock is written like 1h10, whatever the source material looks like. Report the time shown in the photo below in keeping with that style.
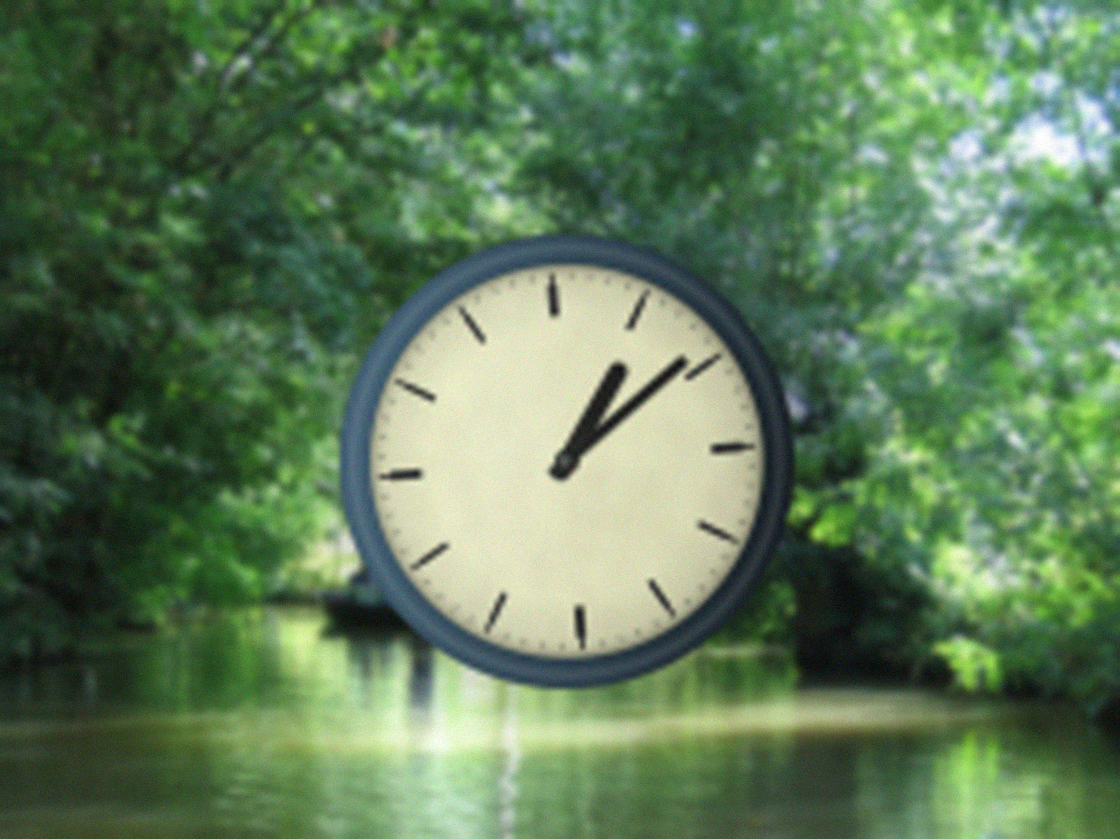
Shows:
1h09
